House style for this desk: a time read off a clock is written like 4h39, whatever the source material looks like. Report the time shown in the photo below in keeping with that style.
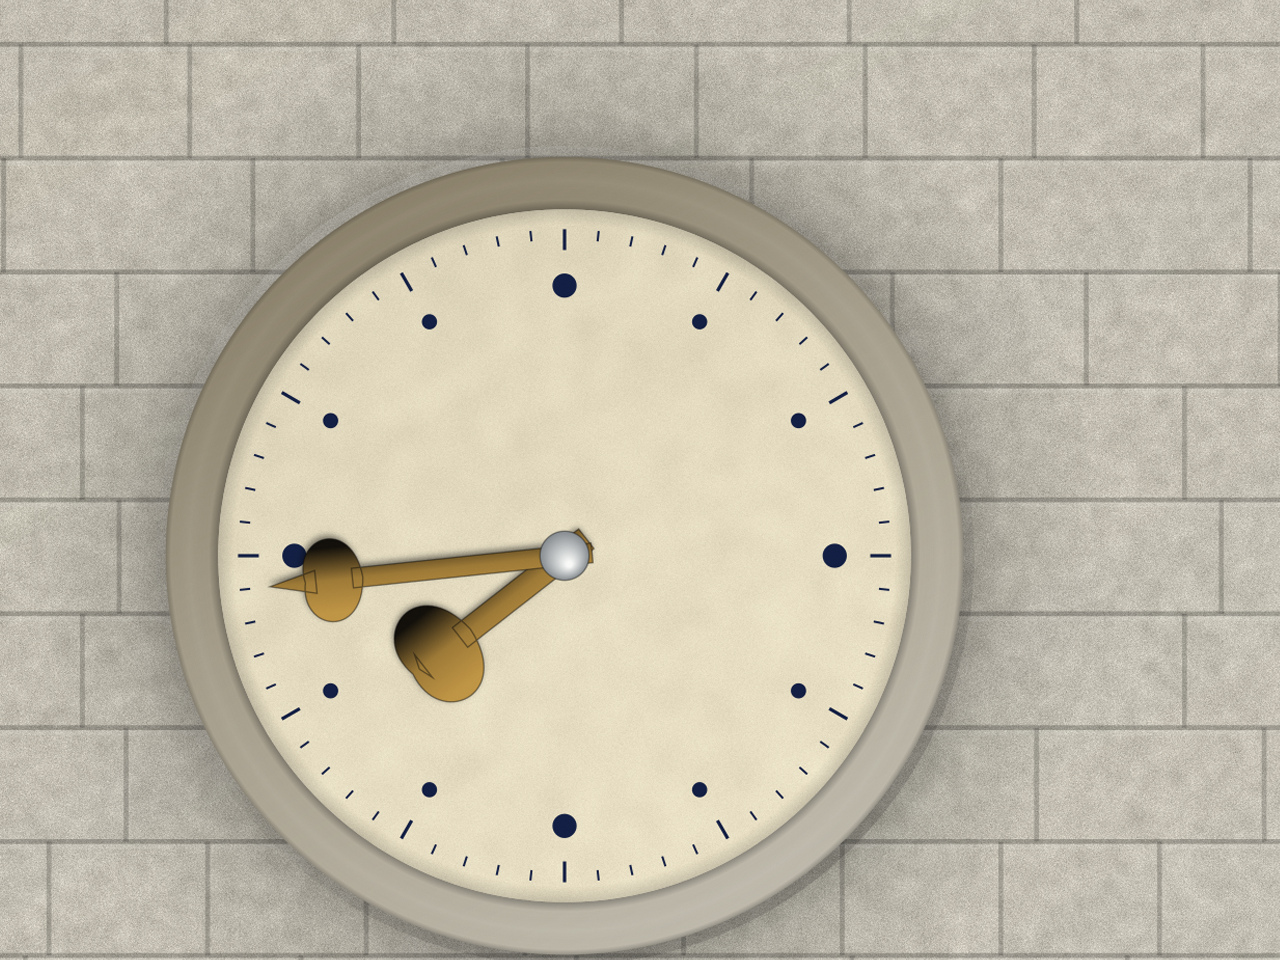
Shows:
7h44
